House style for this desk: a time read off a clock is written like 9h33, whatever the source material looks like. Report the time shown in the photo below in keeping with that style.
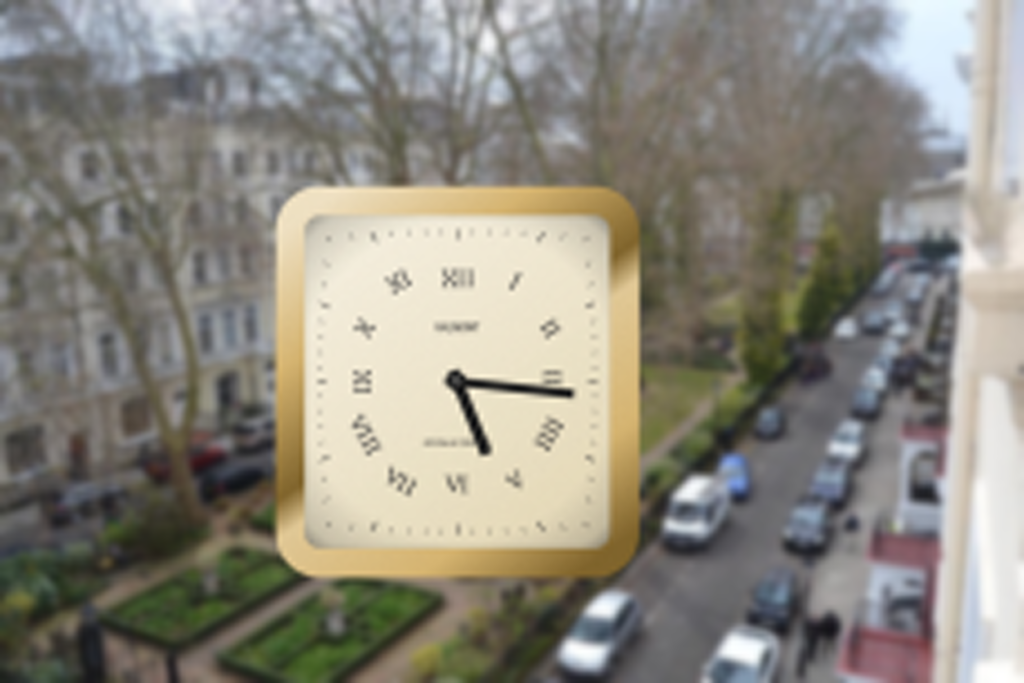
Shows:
5h16
